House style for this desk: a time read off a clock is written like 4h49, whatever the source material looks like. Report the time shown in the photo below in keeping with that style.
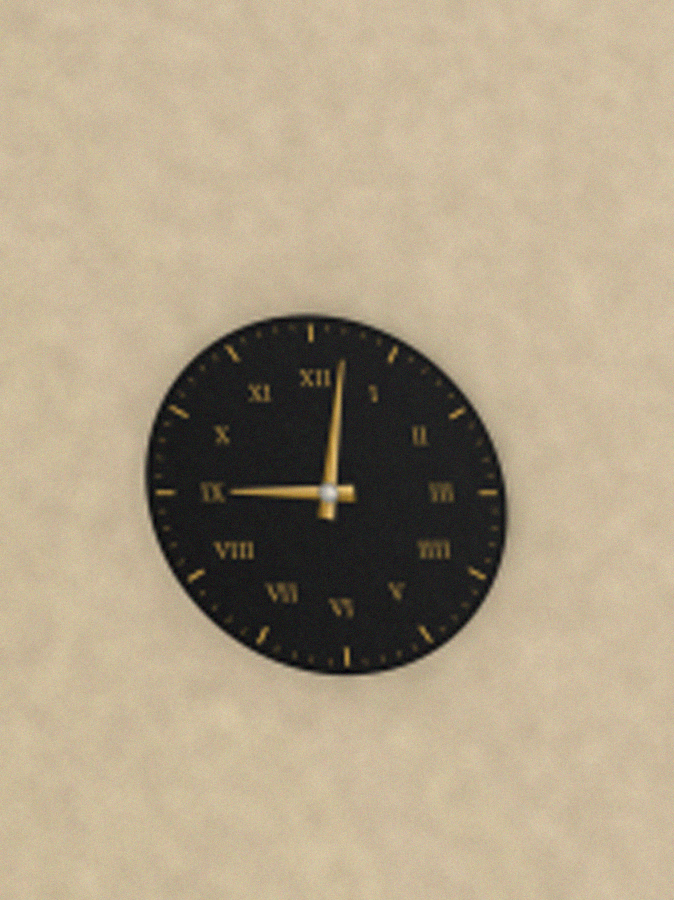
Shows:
9h02
